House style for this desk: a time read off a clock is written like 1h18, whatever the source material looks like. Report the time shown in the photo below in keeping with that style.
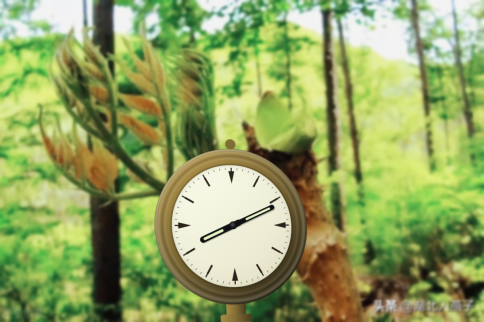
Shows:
8h11
